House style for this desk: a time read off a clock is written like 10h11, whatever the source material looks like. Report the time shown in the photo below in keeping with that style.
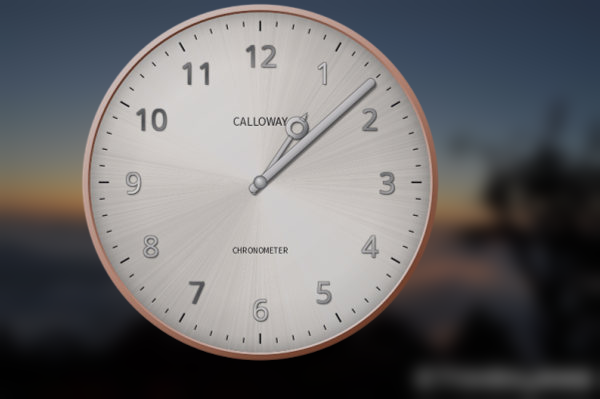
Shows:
1h08
